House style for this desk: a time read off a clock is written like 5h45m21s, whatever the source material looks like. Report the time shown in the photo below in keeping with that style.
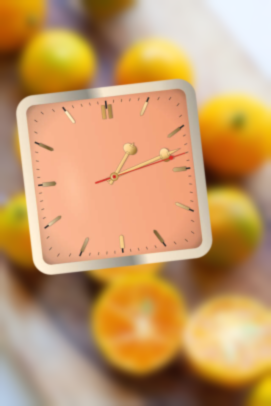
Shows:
1h12m13s
